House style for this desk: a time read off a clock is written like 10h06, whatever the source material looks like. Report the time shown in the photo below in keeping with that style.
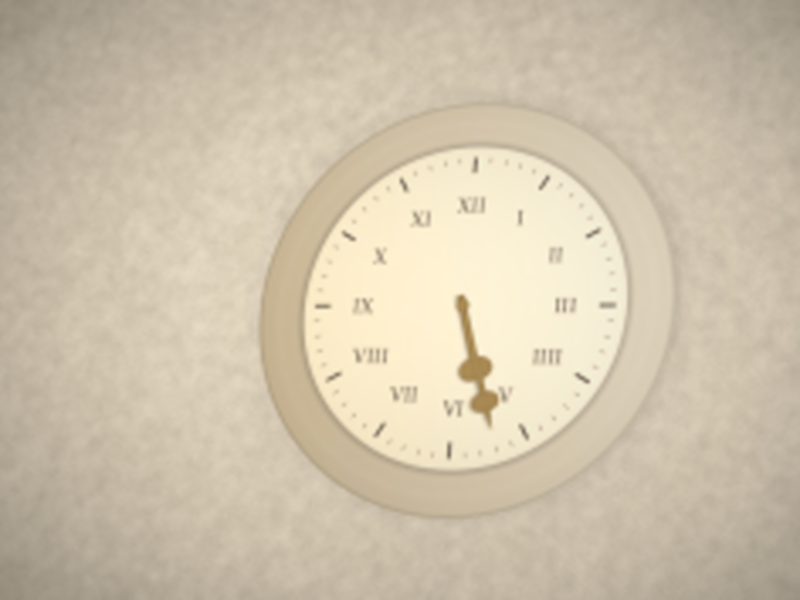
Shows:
5h27
